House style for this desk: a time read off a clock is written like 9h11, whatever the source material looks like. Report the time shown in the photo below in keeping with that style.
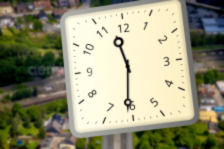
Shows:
11h31
